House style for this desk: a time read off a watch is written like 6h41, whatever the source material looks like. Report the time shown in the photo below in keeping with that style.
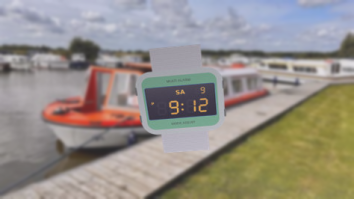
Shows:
9h12
